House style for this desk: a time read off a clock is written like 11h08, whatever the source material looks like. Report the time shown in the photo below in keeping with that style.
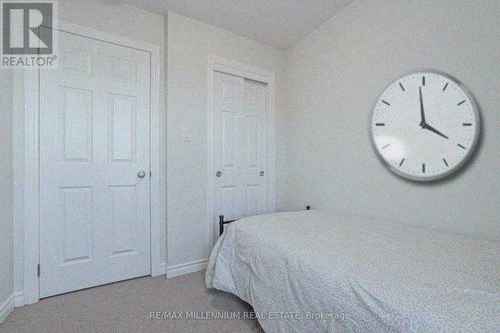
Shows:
3h59
